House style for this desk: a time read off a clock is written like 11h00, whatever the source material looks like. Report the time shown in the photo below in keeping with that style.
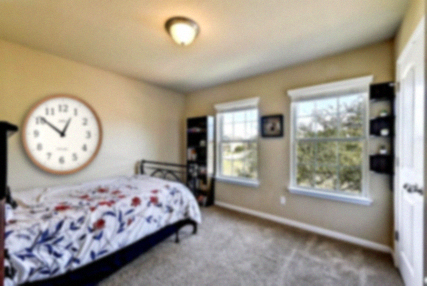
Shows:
12h51
